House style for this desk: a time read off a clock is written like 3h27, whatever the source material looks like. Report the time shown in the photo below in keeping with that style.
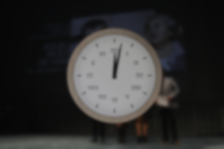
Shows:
12h02
